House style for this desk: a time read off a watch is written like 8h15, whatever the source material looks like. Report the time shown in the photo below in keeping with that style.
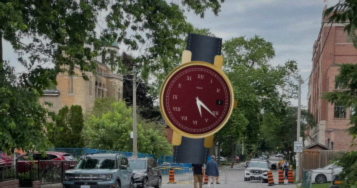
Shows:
5h21
